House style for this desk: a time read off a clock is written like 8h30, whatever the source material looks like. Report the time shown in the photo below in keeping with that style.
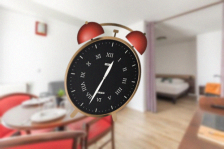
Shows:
12h33
